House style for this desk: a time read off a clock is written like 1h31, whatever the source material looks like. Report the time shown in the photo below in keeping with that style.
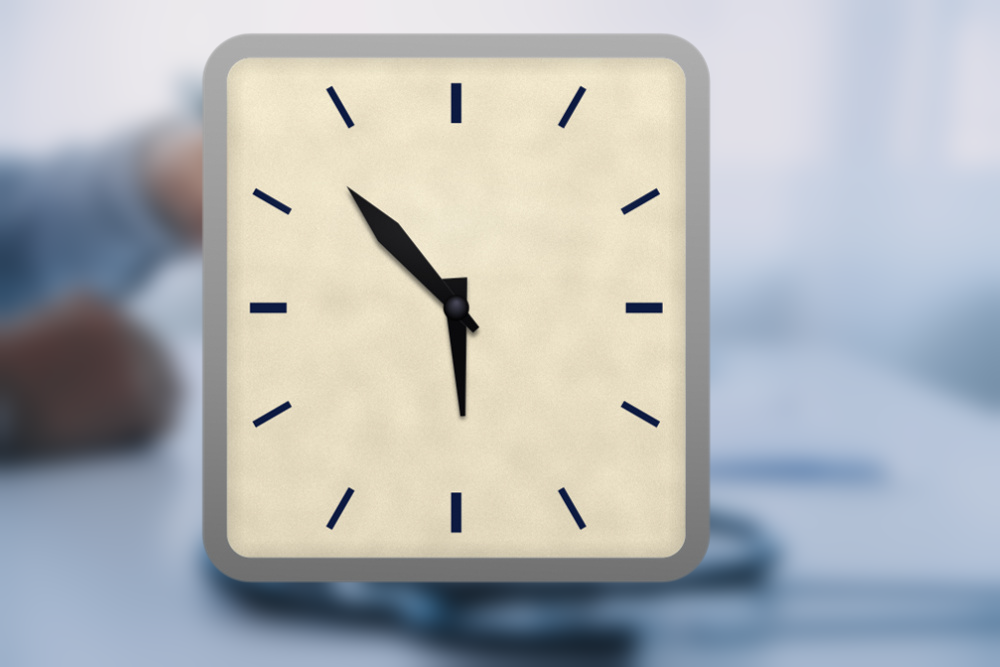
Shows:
5h53
